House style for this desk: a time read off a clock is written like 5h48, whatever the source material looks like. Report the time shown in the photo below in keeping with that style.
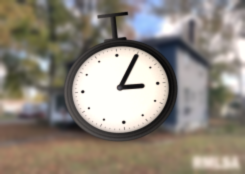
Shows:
3h05
